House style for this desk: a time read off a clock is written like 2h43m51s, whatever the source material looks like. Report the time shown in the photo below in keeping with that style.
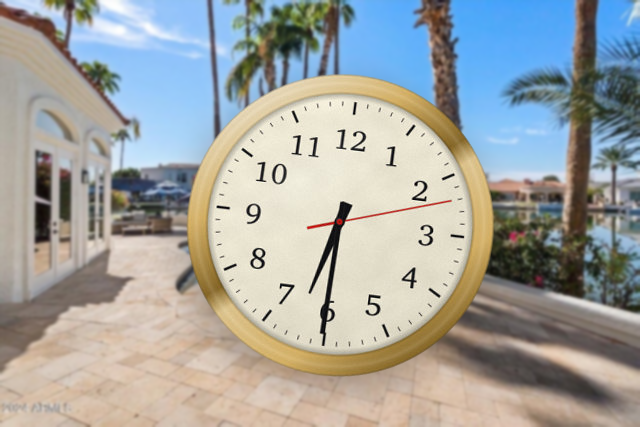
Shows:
6h30m12s
